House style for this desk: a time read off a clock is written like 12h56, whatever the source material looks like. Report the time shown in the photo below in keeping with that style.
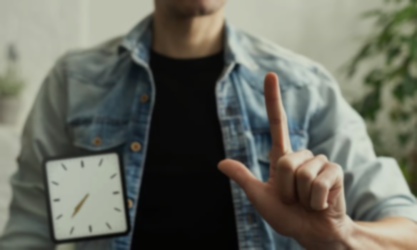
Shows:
7h37
